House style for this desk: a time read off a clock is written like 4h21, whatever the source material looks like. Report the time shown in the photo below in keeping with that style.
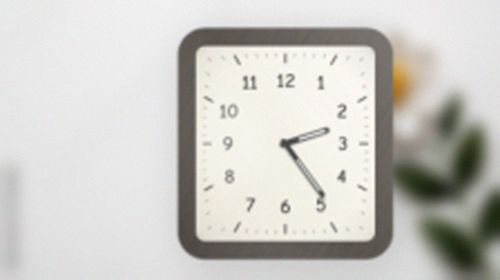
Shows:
2h24
